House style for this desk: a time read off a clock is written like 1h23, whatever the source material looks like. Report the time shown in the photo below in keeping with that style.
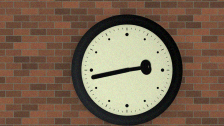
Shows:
2h43
